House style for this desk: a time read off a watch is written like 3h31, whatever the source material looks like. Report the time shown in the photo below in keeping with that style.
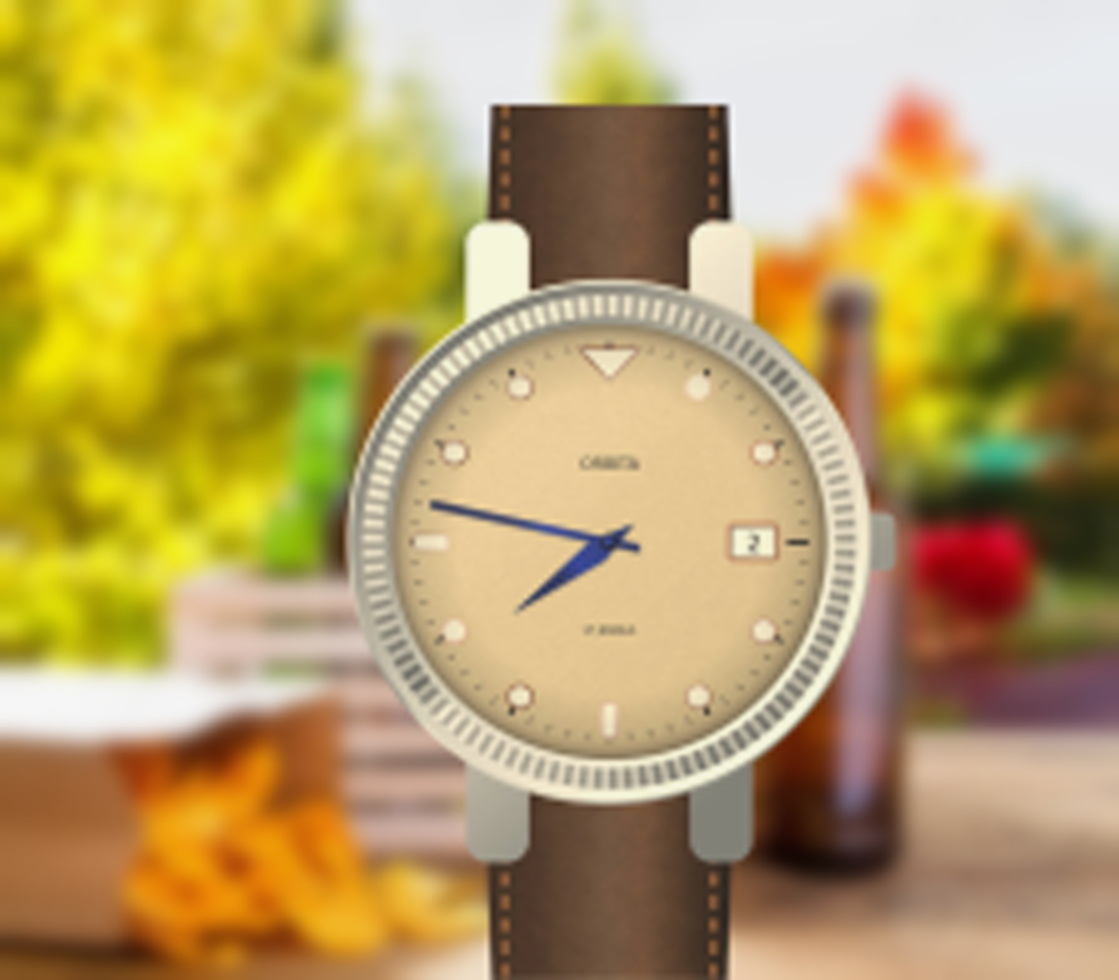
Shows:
7h47
